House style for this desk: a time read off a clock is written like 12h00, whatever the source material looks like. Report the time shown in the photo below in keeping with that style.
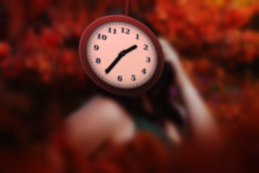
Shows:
1h35
